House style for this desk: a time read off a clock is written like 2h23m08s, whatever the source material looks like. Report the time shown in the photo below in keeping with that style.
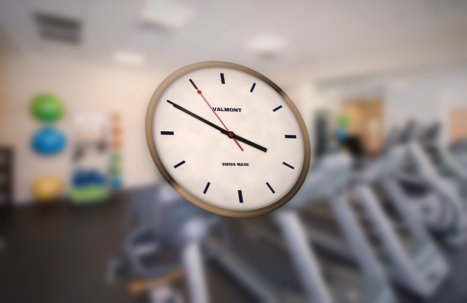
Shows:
3h49m55s
